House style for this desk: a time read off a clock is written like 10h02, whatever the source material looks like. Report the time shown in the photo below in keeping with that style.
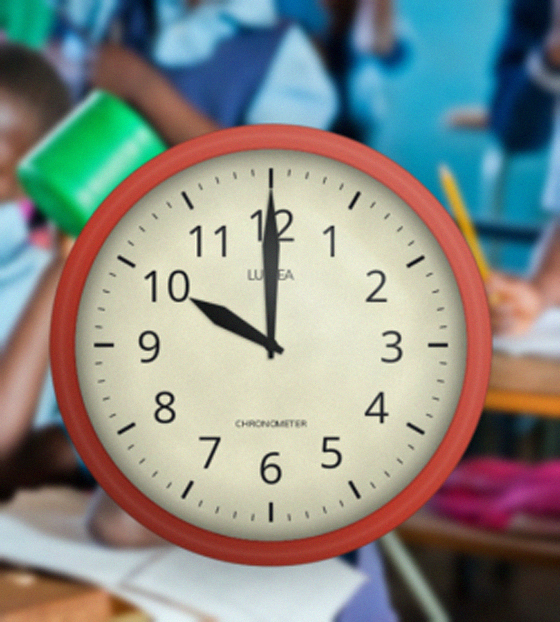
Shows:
10h00
